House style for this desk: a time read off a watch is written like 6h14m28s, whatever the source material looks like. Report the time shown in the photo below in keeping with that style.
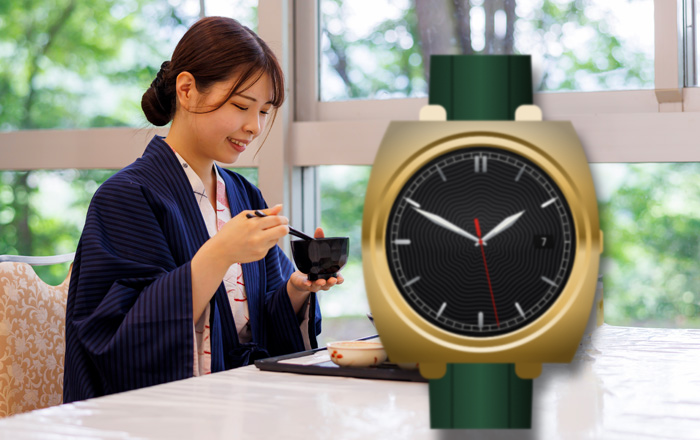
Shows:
1h49m28s
